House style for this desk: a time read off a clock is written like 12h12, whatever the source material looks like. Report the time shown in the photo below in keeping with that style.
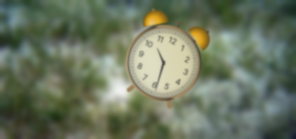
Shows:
10h29
